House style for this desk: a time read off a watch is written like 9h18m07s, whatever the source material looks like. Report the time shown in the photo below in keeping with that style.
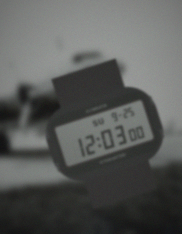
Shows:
12h03m00s
